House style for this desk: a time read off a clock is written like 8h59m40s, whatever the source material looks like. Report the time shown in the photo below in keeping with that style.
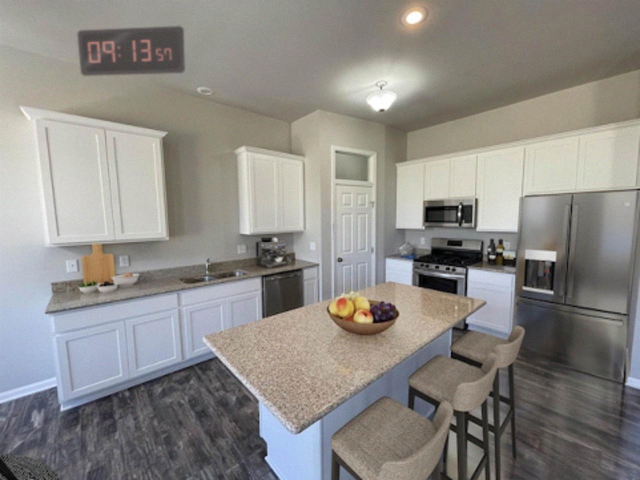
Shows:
9h13m57s
